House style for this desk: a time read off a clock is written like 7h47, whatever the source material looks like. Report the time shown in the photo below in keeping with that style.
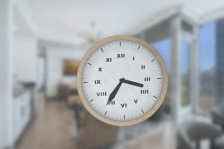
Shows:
3h36
